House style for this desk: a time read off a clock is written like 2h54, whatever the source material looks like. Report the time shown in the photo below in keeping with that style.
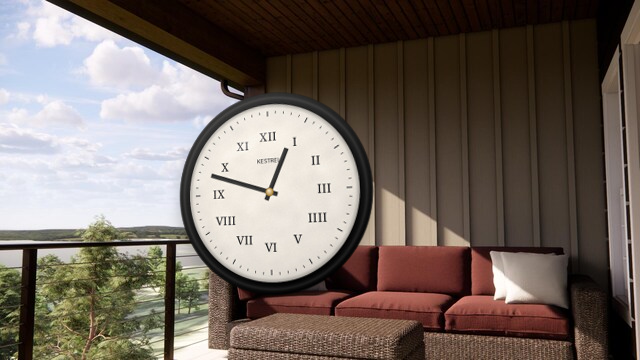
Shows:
12h48
